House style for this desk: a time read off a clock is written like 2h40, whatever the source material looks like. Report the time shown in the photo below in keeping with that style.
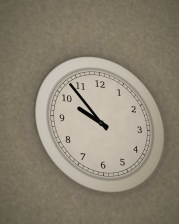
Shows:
9h53
